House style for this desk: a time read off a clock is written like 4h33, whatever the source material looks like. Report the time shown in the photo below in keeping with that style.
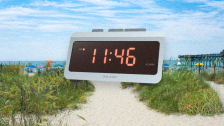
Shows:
11h46
